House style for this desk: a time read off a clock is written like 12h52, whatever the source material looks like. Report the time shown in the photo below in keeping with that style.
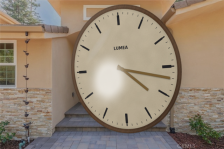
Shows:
4h17
